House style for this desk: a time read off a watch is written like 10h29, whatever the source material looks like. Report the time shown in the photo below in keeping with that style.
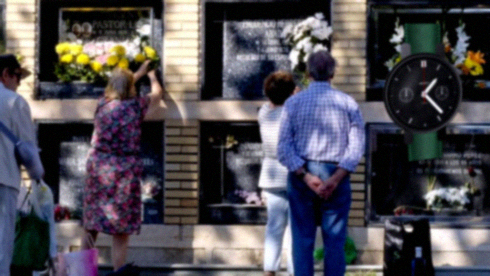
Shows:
1h23
